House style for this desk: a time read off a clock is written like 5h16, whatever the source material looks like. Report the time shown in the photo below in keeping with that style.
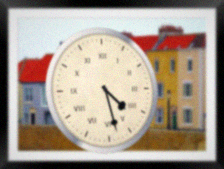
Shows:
4h28
